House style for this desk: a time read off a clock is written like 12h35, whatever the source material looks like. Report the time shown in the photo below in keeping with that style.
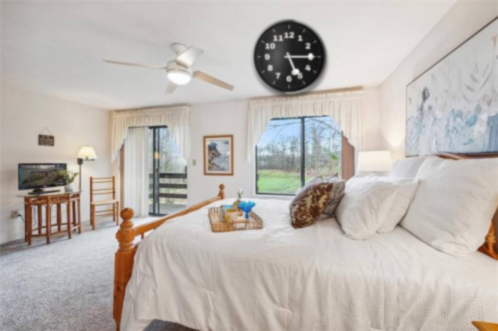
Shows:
5h15
